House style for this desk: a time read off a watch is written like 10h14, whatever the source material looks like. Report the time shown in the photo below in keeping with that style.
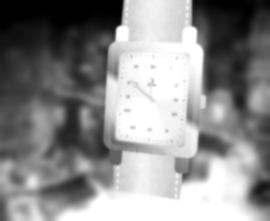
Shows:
11h51
